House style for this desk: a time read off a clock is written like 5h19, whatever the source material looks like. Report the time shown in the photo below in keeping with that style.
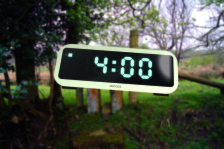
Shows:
4h00
